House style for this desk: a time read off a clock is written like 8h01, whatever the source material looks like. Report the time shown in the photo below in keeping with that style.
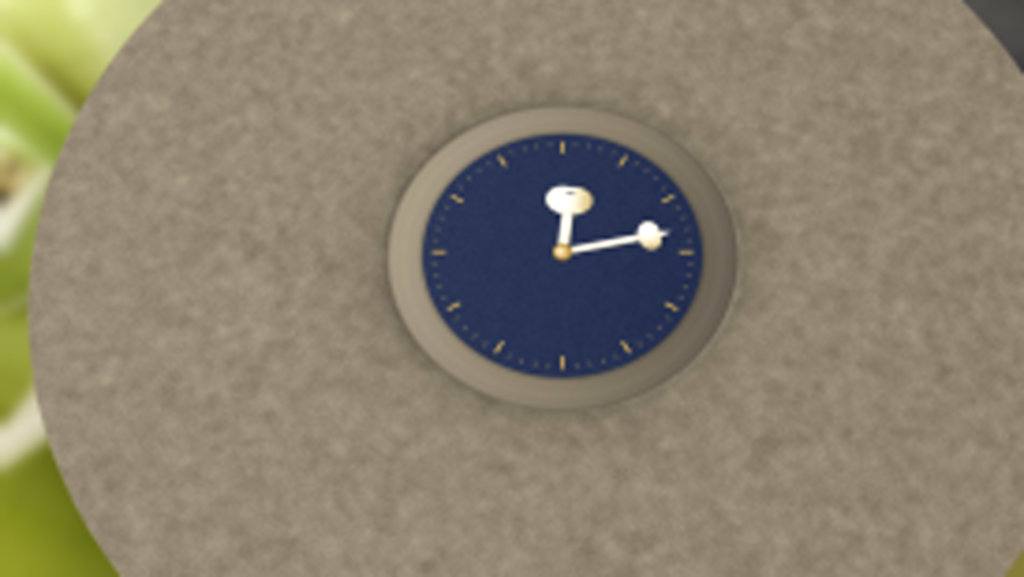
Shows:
12h13
